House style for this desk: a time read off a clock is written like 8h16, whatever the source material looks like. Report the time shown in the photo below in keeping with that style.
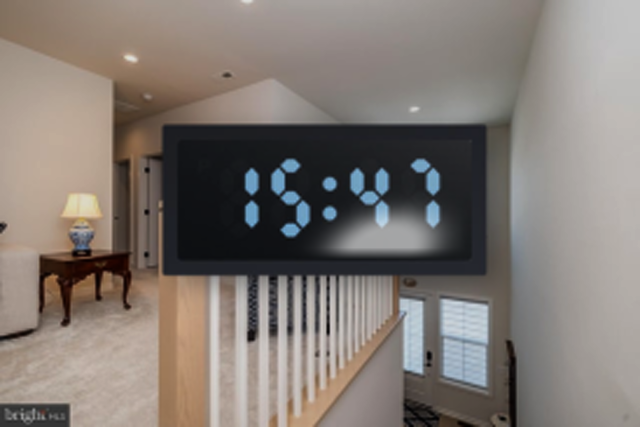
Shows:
15h47
